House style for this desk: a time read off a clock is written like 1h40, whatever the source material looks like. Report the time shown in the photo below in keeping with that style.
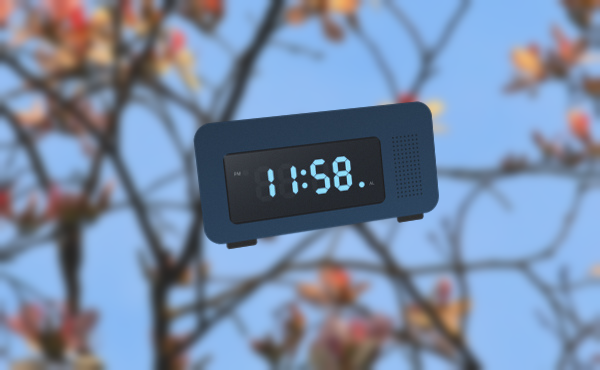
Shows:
11h58
